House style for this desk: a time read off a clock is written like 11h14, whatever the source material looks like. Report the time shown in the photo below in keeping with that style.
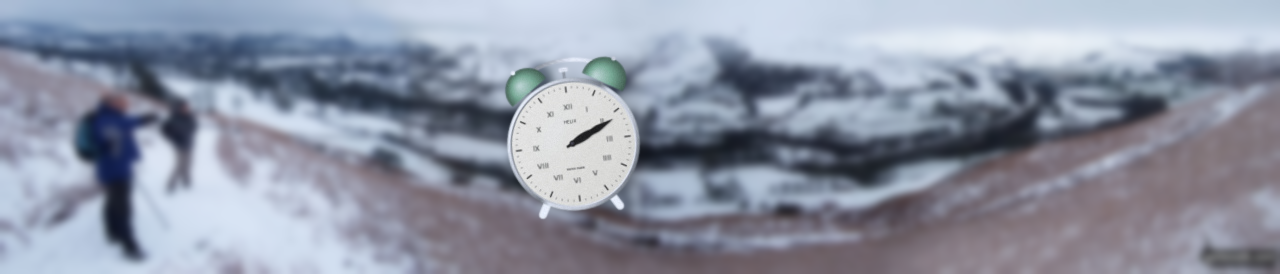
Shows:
2h11
